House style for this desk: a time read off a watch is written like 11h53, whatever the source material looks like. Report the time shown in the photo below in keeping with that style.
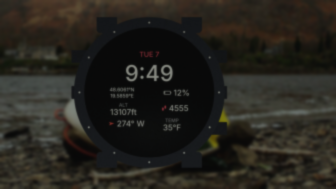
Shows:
9h49
